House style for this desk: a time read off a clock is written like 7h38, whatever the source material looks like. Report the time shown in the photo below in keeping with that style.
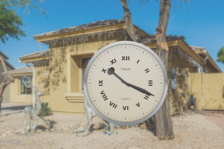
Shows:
10h19
